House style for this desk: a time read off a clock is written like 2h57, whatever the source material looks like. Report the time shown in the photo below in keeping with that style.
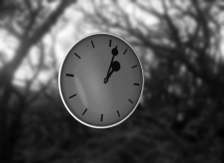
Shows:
1h02
